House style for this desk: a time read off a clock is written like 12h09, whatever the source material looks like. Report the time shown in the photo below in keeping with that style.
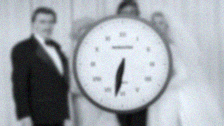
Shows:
6h32
